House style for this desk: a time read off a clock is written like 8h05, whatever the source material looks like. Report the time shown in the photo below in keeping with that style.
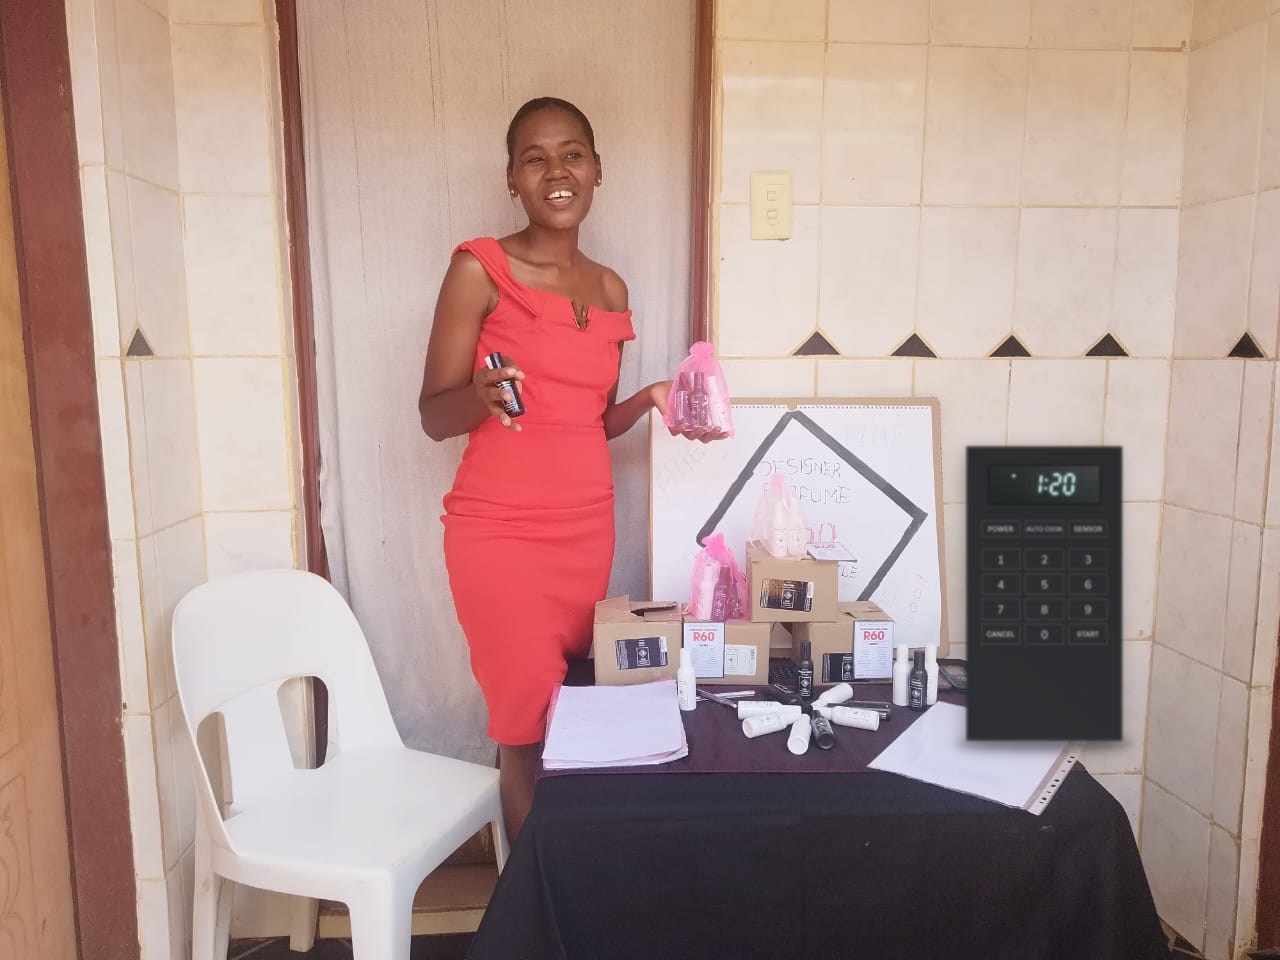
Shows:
1h20
